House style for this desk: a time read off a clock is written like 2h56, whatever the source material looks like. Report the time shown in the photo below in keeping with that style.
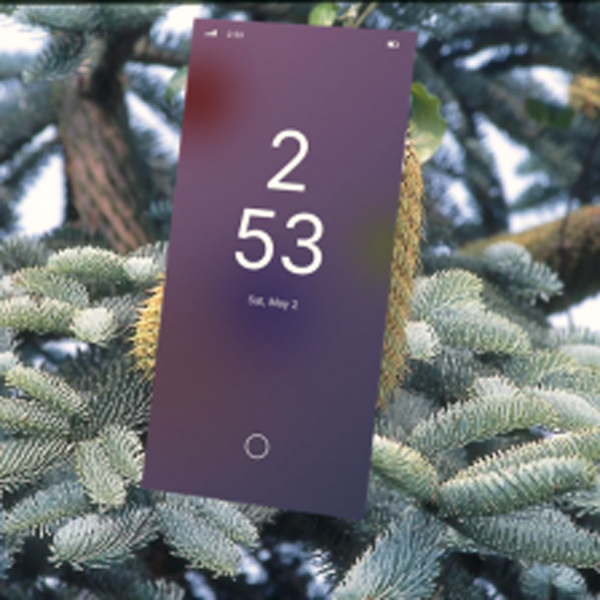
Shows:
2h53
